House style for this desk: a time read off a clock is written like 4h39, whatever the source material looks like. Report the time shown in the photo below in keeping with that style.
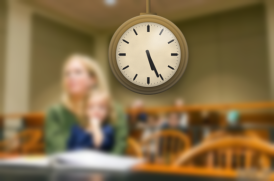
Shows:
5h26
